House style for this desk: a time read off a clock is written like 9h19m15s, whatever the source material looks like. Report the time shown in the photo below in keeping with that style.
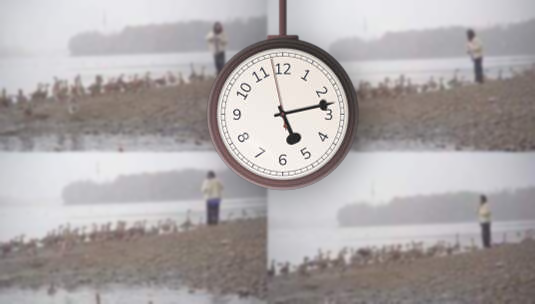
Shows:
5h12m58s
